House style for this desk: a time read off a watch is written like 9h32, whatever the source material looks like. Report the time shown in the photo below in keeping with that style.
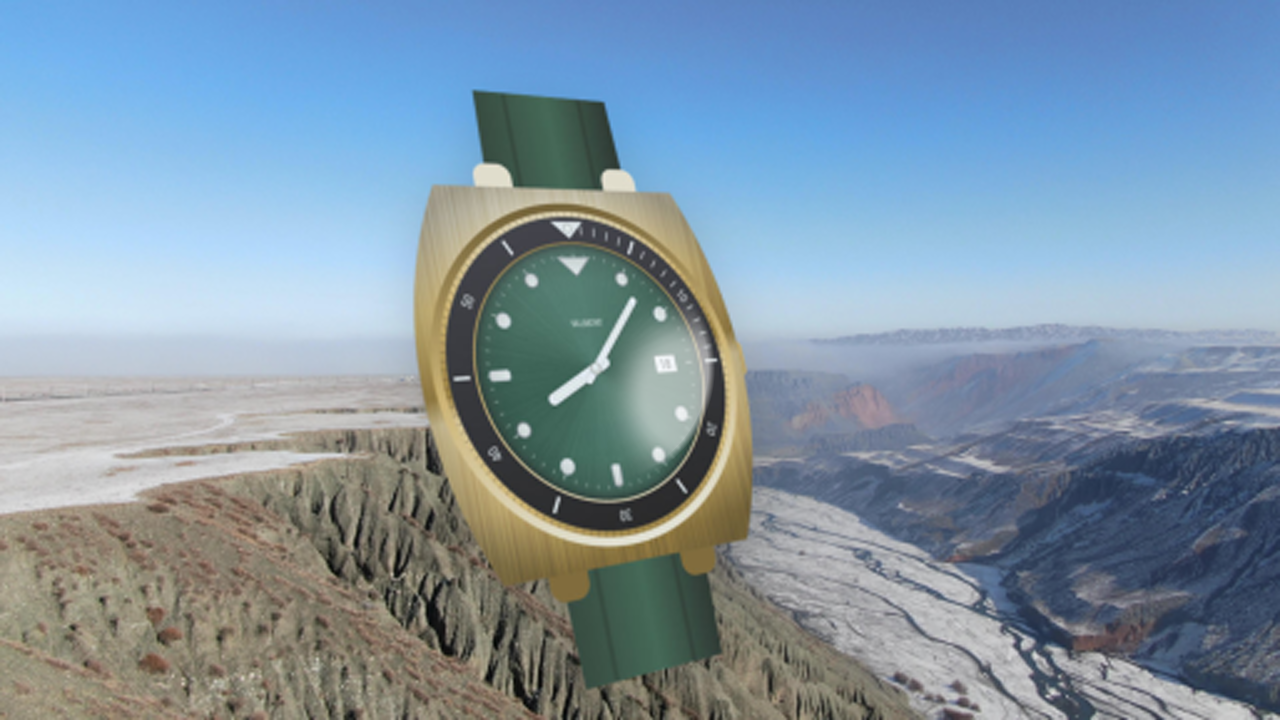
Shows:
8h07
